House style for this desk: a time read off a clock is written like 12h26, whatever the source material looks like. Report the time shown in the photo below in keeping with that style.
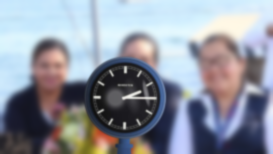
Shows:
2h15
